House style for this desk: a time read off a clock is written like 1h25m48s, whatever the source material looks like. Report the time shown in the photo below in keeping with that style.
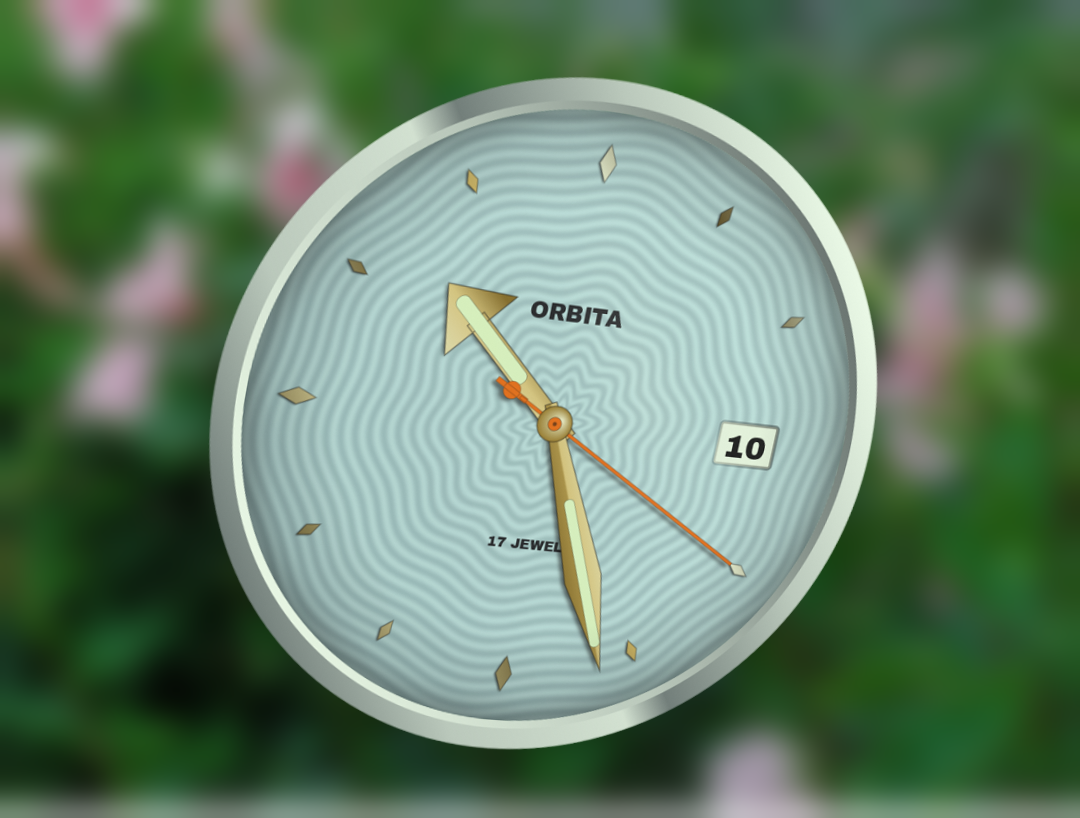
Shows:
10h26m20s
